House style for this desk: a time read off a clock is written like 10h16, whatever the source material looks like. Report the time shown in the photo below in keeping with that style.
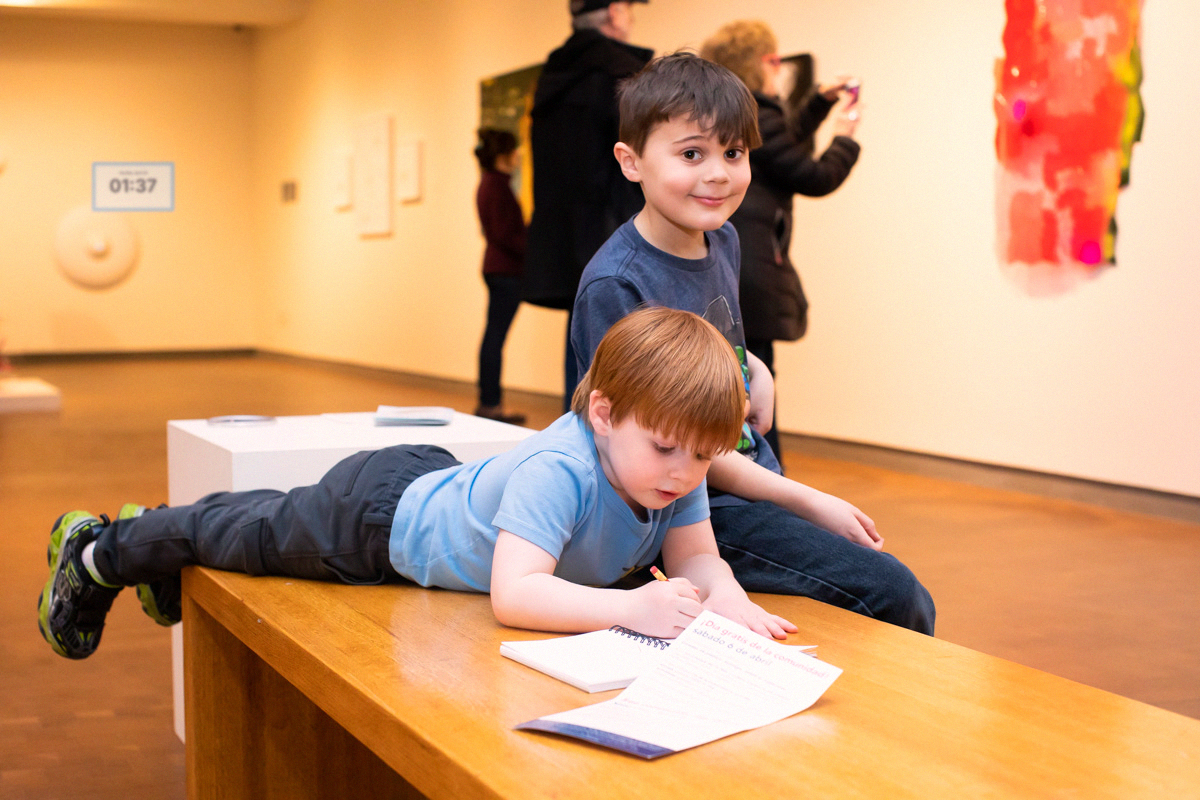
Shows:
1h37
